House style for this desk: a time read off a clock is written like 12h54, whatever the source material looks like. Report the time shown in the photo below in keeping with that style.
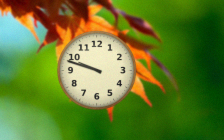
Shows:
9h48
